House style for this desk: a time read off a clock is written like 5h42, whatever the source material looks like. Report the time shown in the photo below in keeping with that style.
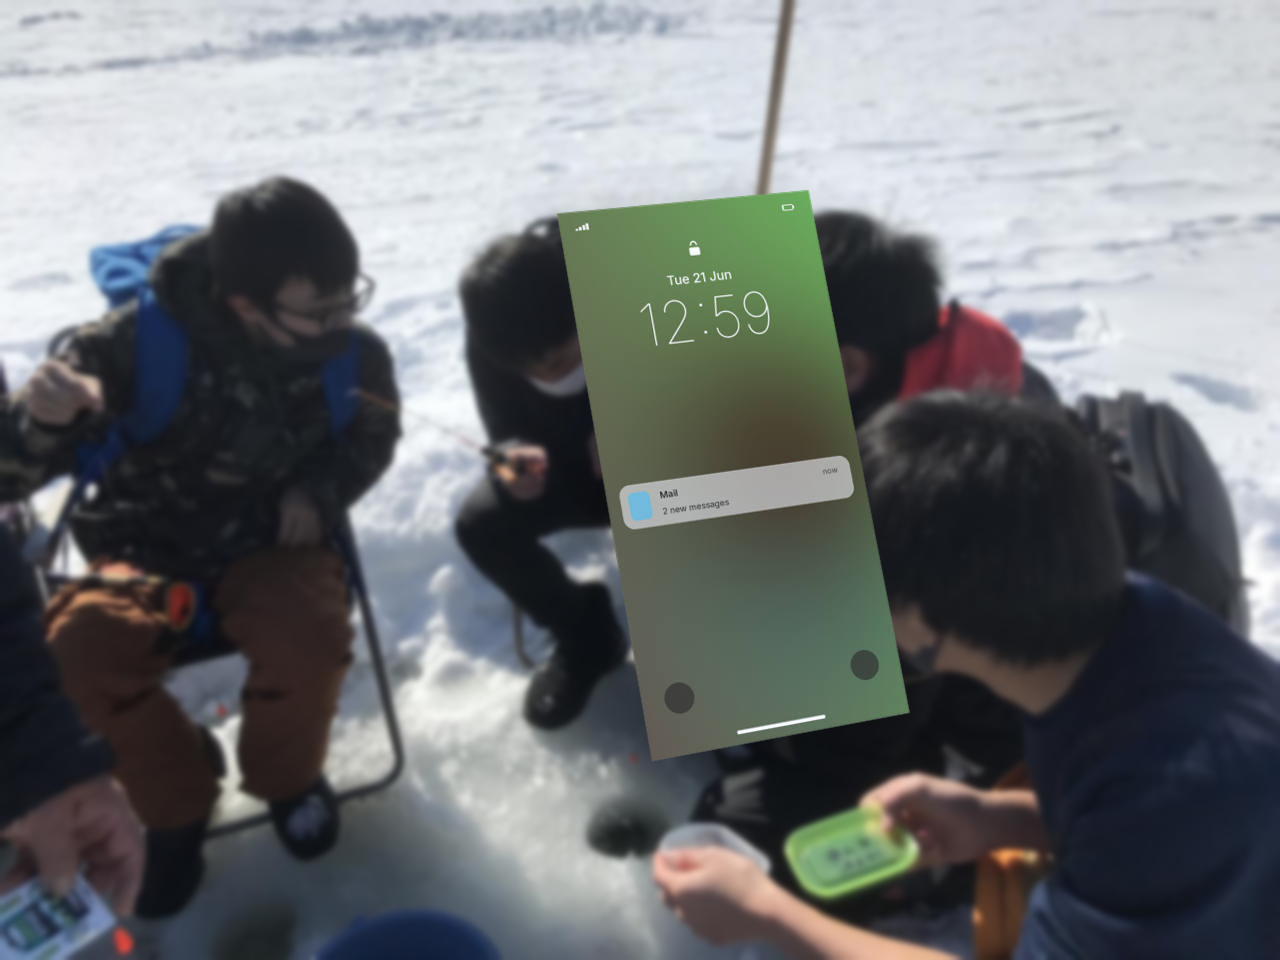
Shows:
12h59
